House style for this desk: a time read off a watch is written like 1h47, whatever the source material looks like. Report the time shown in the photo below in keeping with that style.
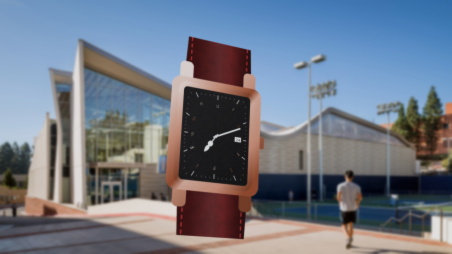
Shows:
7h11
